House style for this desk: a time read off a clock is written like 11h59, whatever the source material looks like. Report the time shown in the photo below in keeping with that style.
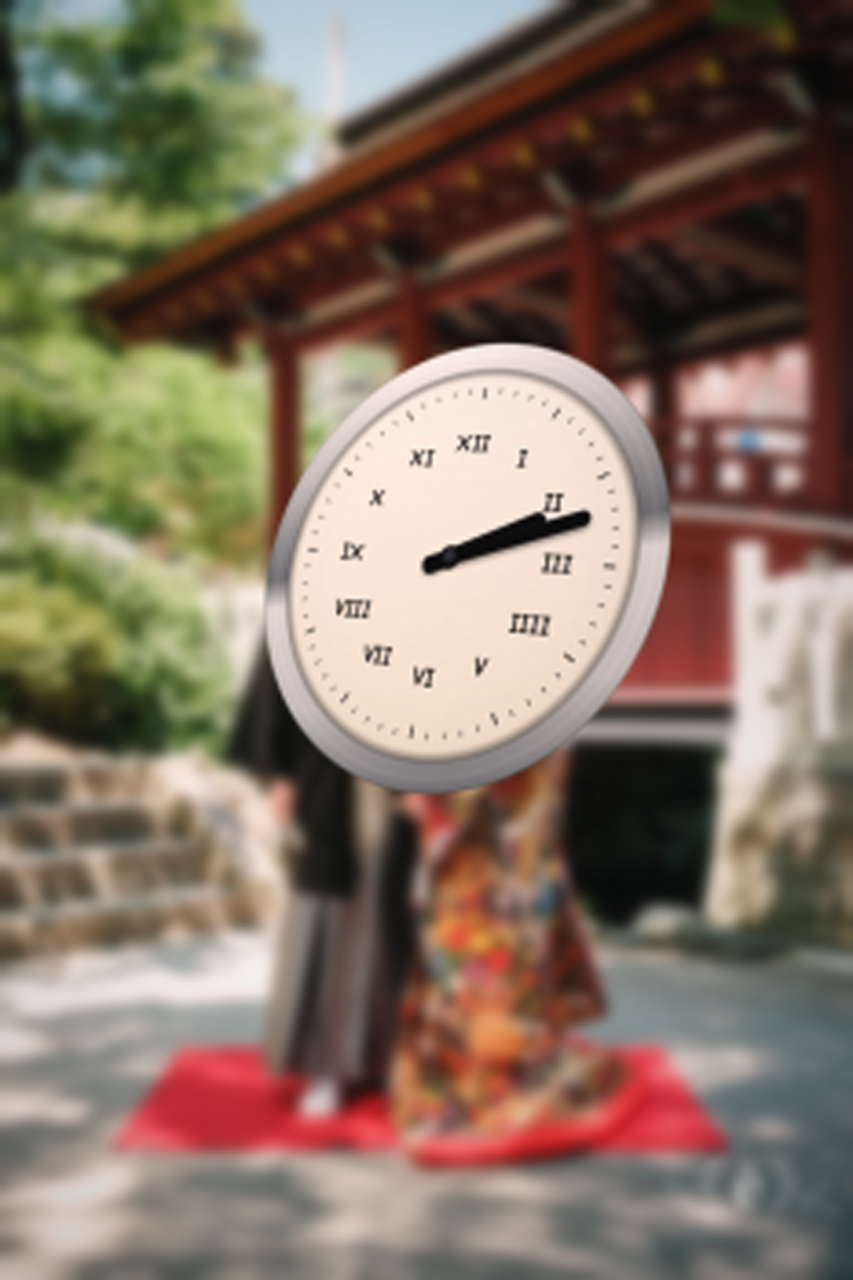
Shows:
2h12
